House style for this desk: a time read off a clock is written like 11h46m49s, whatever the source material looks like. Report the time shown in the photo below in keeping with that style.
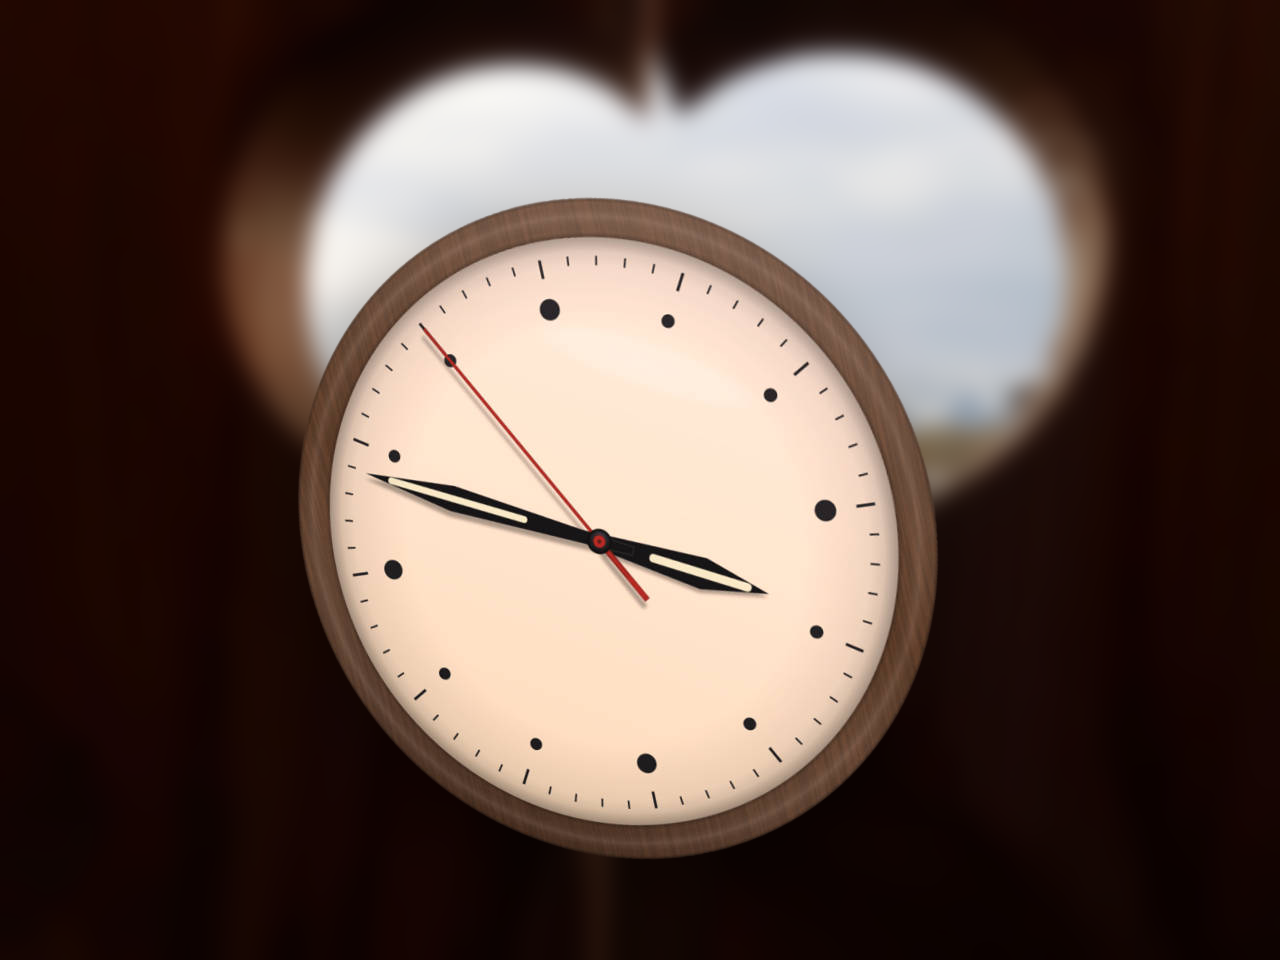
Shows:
3h48m55s
